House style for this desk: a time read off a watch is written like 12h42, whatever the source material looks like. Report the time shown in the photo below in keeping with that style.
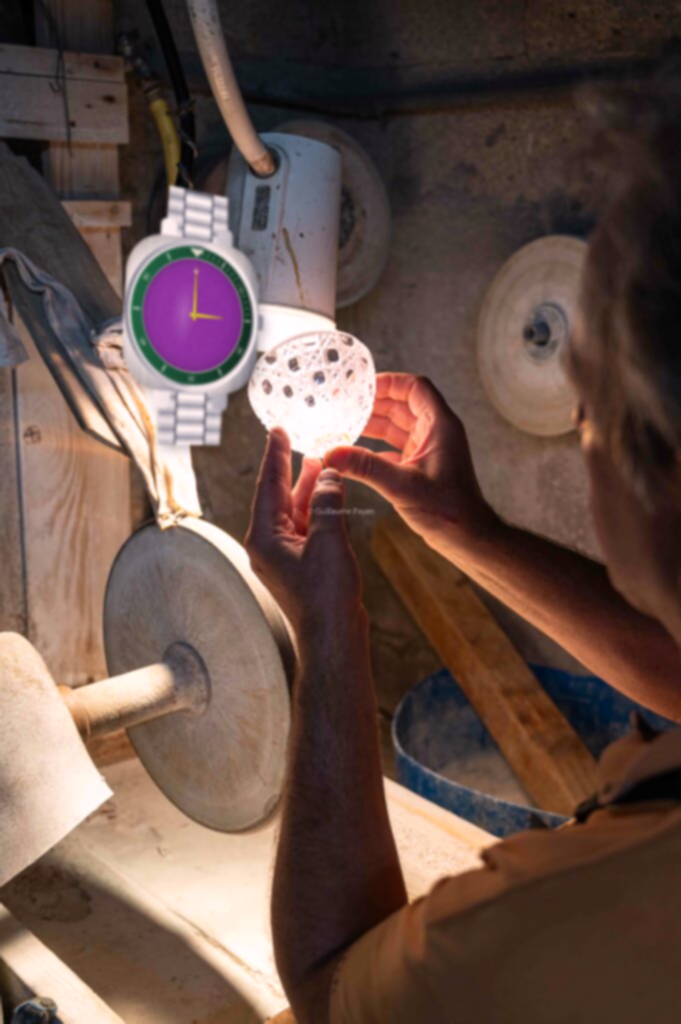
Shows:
3h00
